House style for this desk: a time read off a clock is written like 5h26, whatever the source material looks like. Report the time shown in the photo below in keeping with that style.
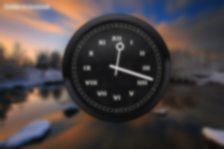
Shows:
12h18
